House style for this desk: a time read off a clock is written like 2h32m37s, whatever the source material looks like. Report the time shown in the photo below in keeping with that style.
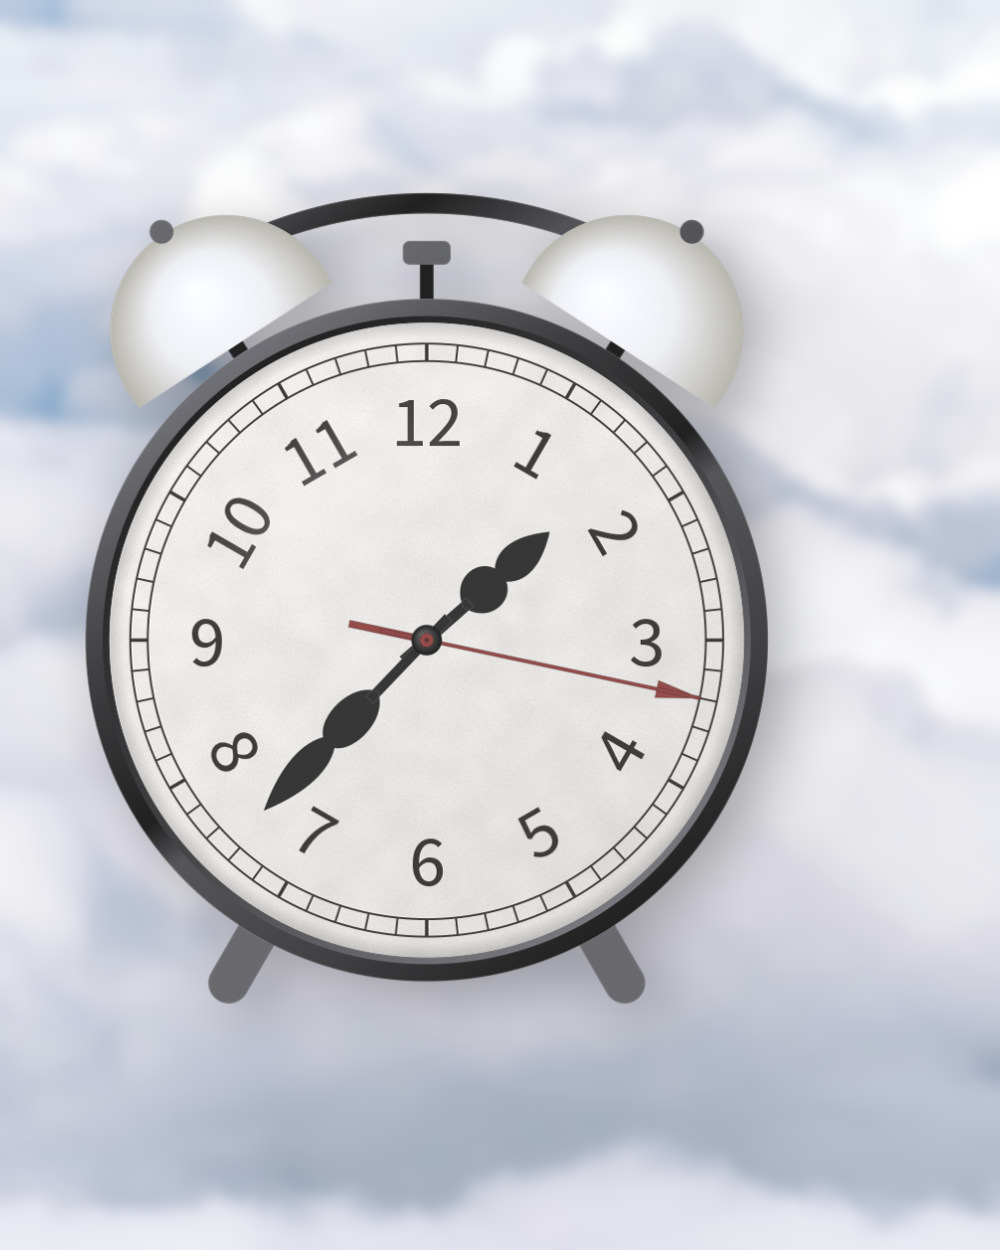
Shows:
1h37m17s
